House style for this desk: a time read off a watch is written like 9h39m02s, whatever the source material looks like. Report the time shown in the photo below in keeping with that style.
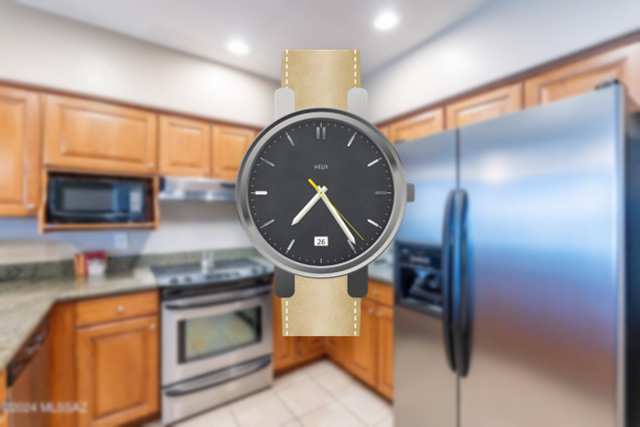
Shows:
7h24m23s
